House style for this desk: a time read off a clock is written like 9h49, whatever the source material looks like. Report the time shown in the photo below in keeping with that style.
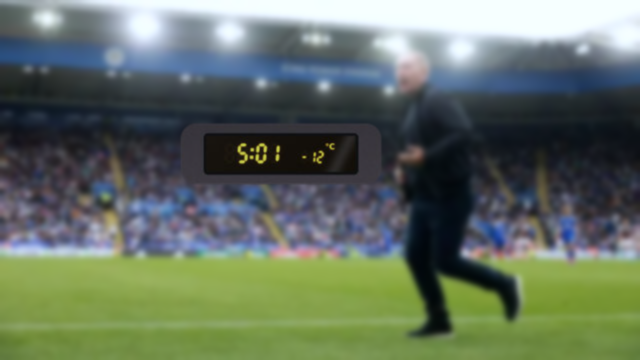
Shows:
5h01
